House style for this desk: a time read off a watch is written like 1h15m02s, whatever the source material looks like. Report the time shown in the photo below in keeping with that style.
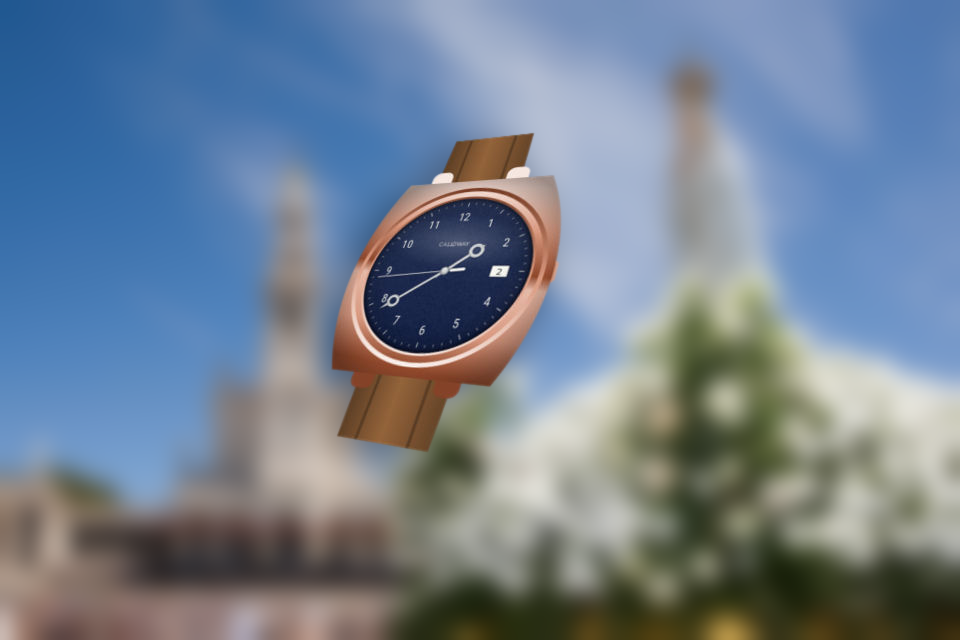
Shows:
1h38m44s
